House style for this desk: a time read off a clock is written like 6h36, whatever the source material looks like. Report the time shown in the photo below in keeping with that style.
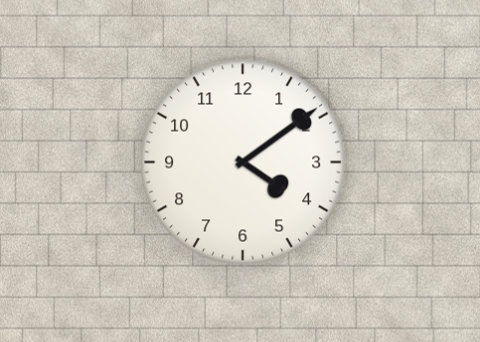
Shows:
4h09
